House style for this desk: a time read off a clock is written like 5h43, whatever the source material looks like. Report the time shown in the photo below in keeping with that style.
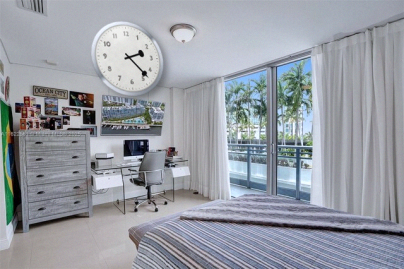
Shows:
2h23
